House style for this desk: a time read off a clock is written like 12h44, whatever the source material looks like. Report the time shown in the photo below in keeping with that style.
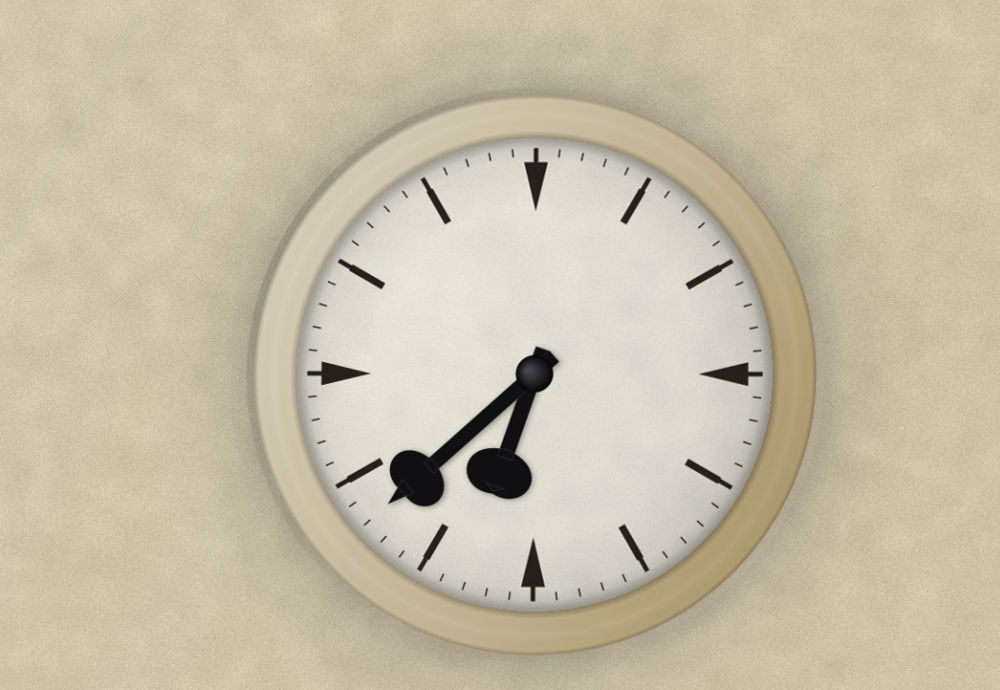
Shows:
6h38
